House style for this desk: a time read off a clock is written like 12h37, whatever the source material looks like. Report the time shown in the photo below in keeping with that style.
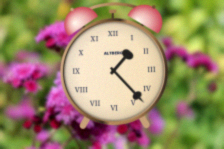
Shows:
1h23
